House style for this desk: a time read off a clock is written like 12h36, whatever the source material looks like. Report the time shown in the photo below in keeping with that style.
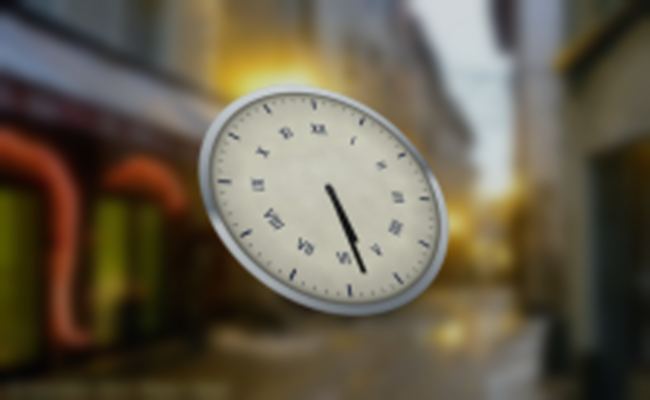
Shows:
5h28
